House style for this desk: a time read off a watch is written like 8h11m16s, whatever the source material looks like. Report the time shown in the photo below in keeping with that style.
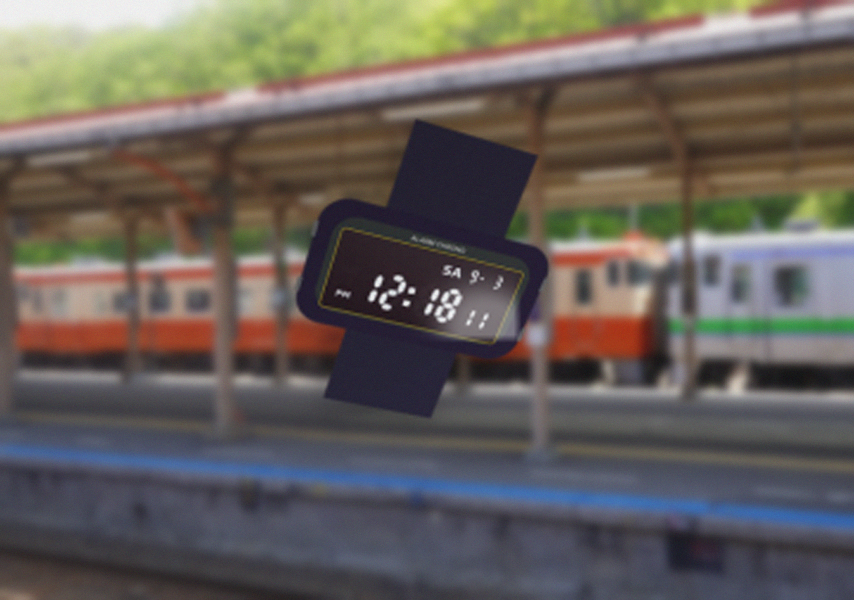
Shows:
12h18m11s
